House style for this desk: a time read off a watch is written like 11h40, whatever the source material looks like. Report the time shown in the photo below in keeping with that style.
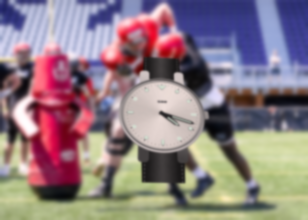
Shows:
4h18
